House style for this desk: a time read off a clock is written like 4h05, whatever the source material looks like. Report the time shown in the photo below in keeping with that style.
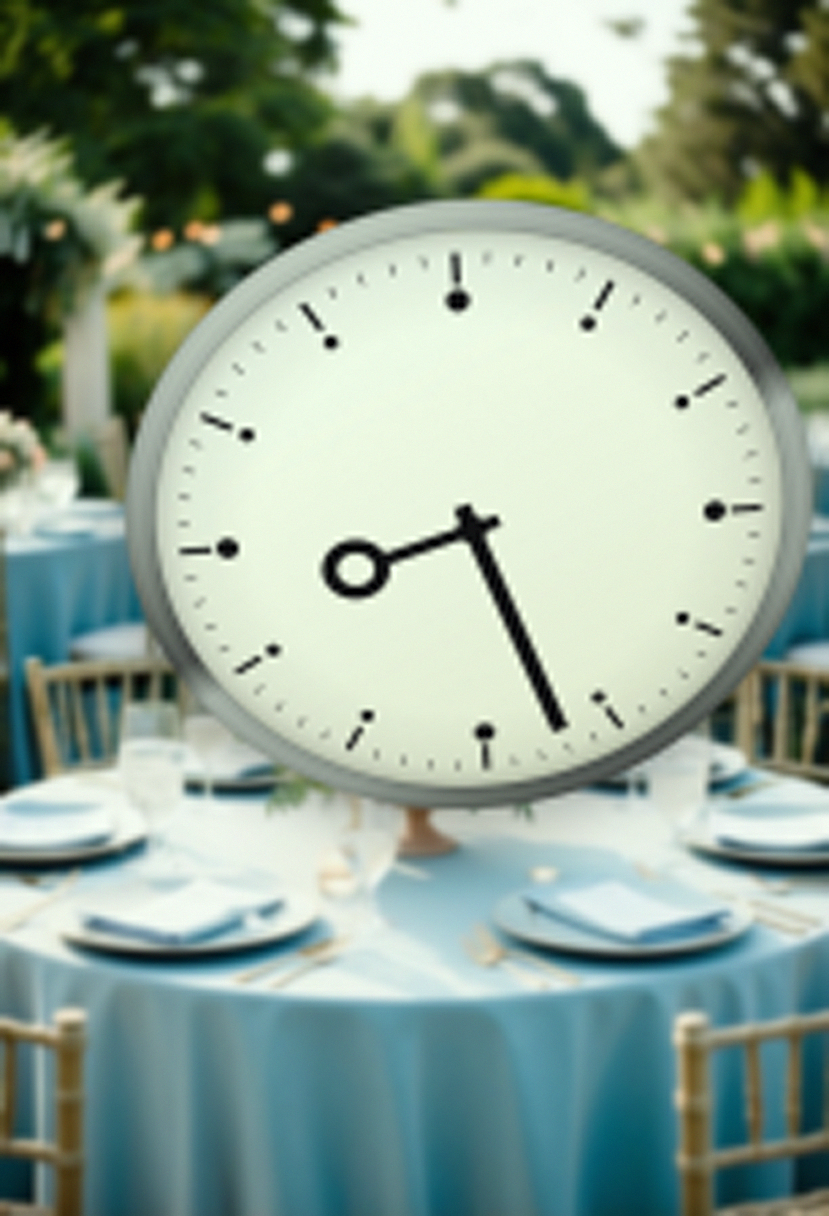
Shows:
8h27
